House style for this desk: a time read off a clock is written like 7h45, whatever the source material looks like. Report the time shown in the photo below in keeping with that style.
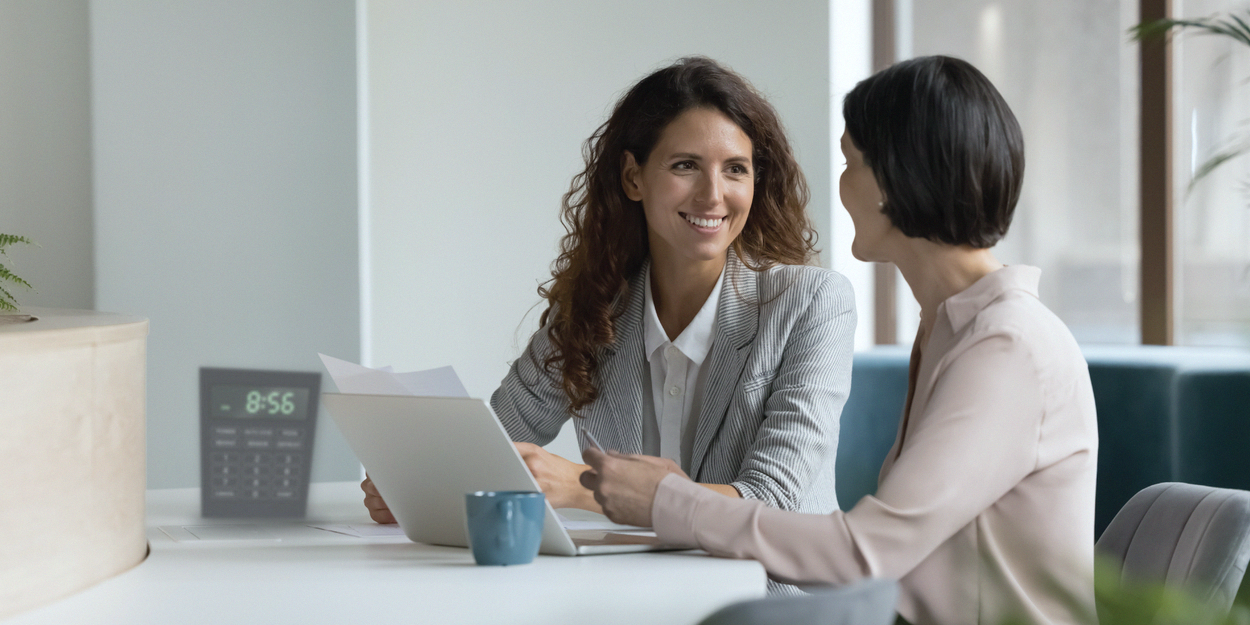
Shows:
8h56
